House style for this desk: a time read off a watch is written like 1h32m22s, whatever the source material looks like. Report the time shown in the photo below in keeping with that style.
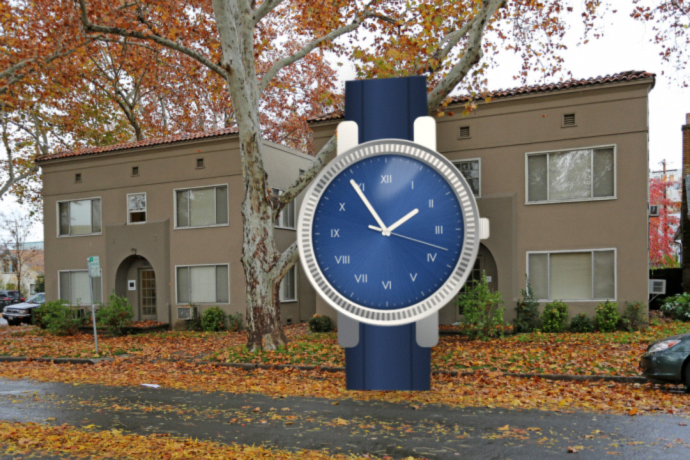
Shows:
1h54m18s
